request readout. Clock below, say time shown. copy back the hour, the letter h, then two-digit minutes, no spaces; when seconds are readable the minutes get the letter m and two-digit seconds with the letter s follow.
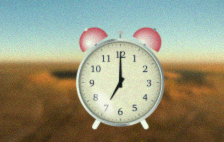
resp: 7h00
